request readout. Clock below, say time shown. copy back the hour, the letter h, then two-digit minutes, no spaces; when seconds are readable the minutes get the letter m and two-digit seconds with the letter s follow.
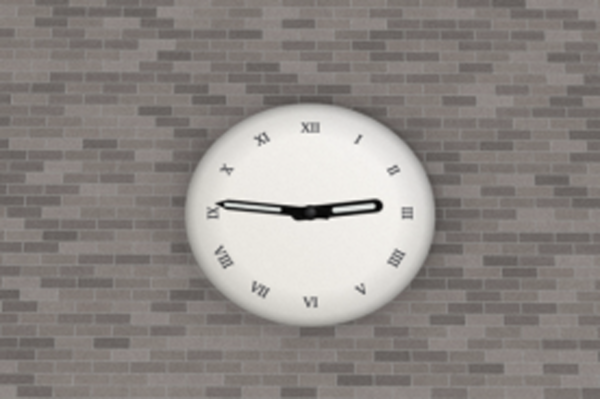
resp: 2h46
